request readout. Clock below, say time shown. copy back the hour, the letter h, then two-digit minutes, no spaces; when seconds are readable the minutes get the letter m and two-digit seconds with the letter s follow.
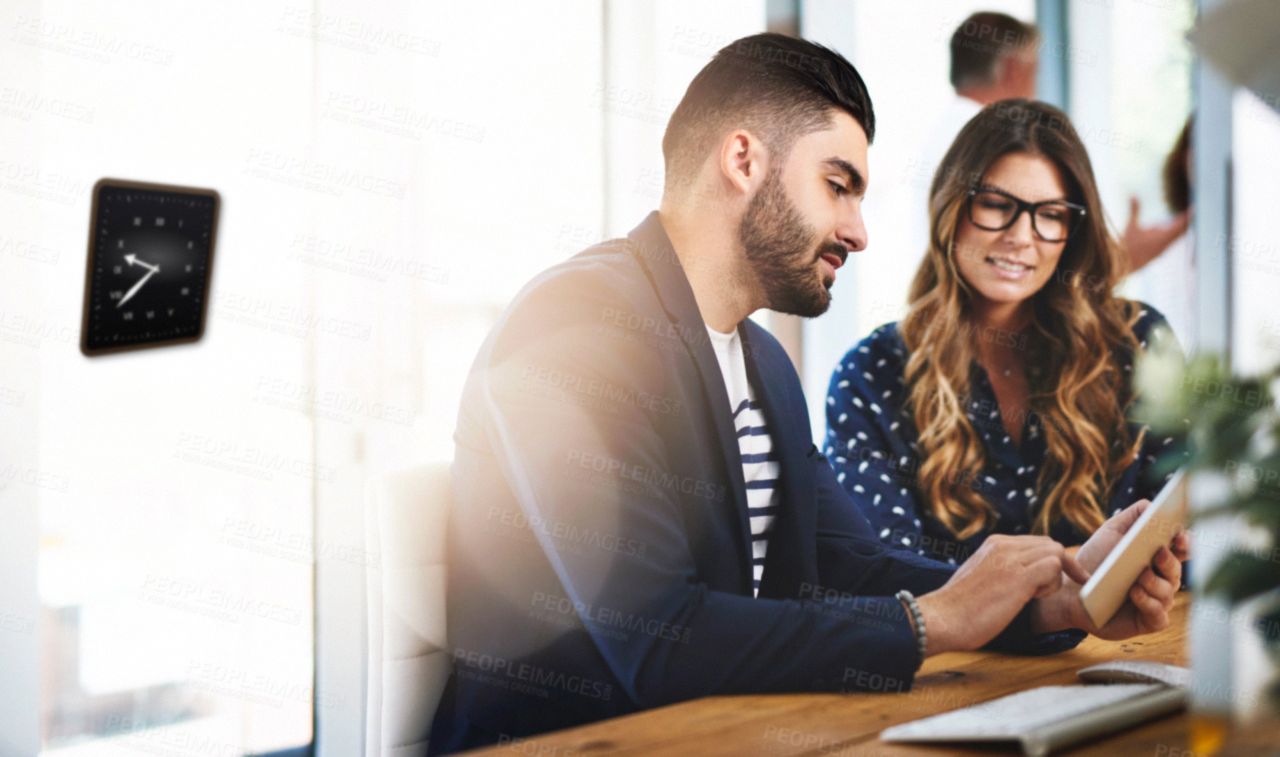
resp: 9h38
